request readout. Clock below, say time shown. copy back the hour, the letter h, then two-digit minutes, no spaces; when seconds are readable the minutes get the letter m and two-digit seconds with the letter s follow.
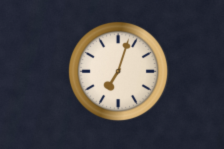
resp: 7h03
